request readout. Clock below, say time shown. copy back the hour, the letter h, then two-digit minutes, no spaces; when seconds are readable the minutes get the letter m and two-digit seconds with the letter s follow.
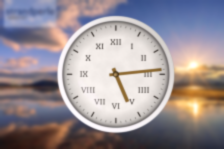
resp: 5h14
